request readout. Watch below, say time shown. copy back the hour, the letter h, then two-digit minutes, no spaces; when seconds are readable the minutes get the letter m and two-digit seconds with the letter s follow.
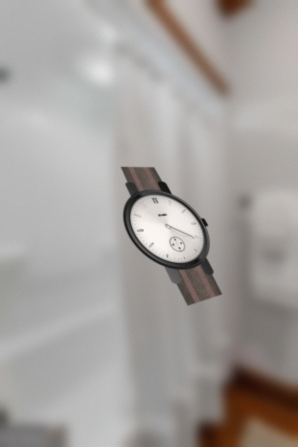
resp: 4h21
